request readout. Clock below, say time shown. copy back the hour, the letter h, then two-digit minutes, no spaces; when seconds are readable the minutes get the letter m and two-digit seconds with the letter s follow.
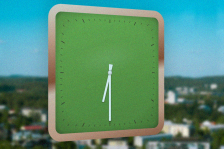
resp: 6h30
